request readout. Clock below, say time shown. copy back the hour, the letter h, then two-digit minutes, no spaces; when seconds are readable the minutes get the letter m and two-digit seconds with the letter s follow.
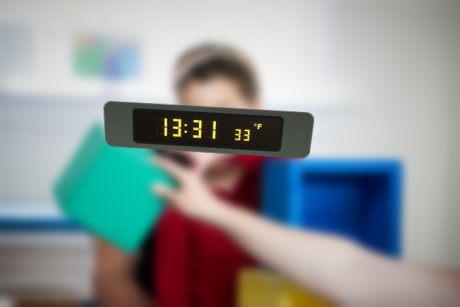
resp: 13h31
